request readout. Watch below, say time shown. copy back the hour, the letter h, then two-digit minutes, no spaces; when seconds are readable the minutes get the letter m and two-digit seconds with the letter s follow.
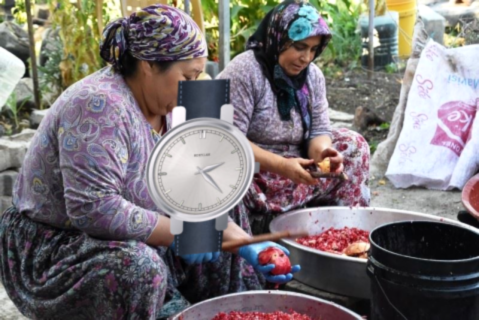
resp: 2h23
